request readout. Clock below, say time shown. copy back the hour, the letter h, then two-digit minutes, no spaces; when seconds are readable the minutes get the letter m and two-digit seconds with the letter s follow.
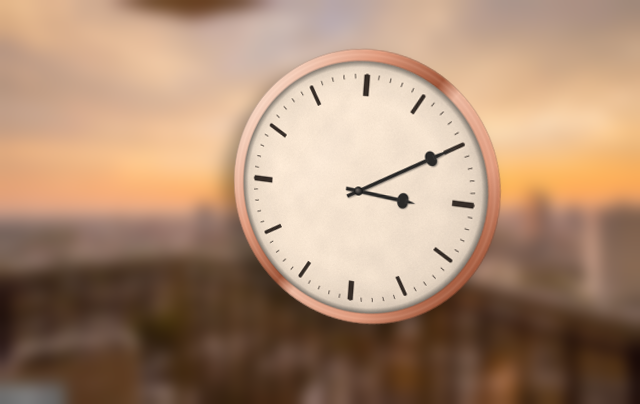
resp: 3h10
